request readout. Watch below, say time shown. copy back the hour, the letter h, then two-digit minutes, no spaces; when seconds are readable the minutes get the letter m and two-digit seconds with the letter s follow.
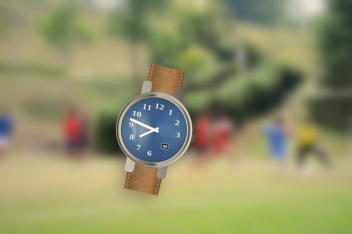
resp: 7h47
